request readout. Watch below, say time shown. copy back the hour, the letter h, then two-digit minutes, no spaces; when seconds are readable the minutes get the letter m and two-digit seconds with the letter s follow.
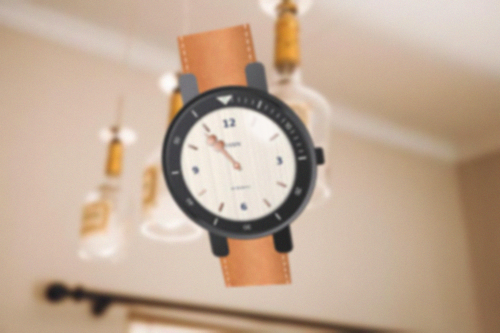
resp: 10h54
